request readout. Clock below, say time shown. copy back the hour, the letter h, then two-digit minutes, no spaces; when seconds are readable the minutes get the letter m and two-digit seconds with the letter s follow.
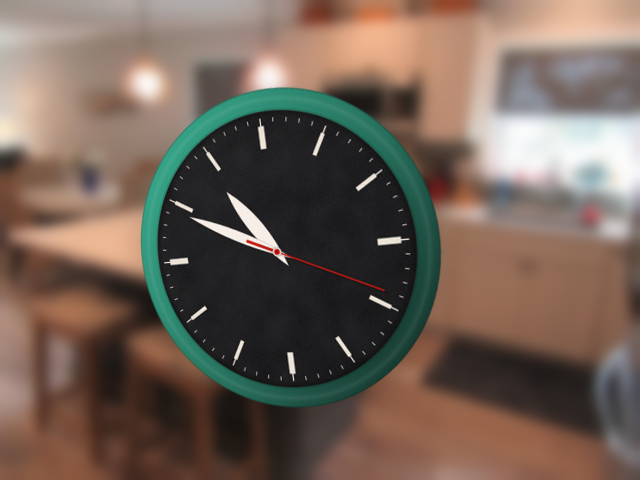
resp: 10h49m19s
